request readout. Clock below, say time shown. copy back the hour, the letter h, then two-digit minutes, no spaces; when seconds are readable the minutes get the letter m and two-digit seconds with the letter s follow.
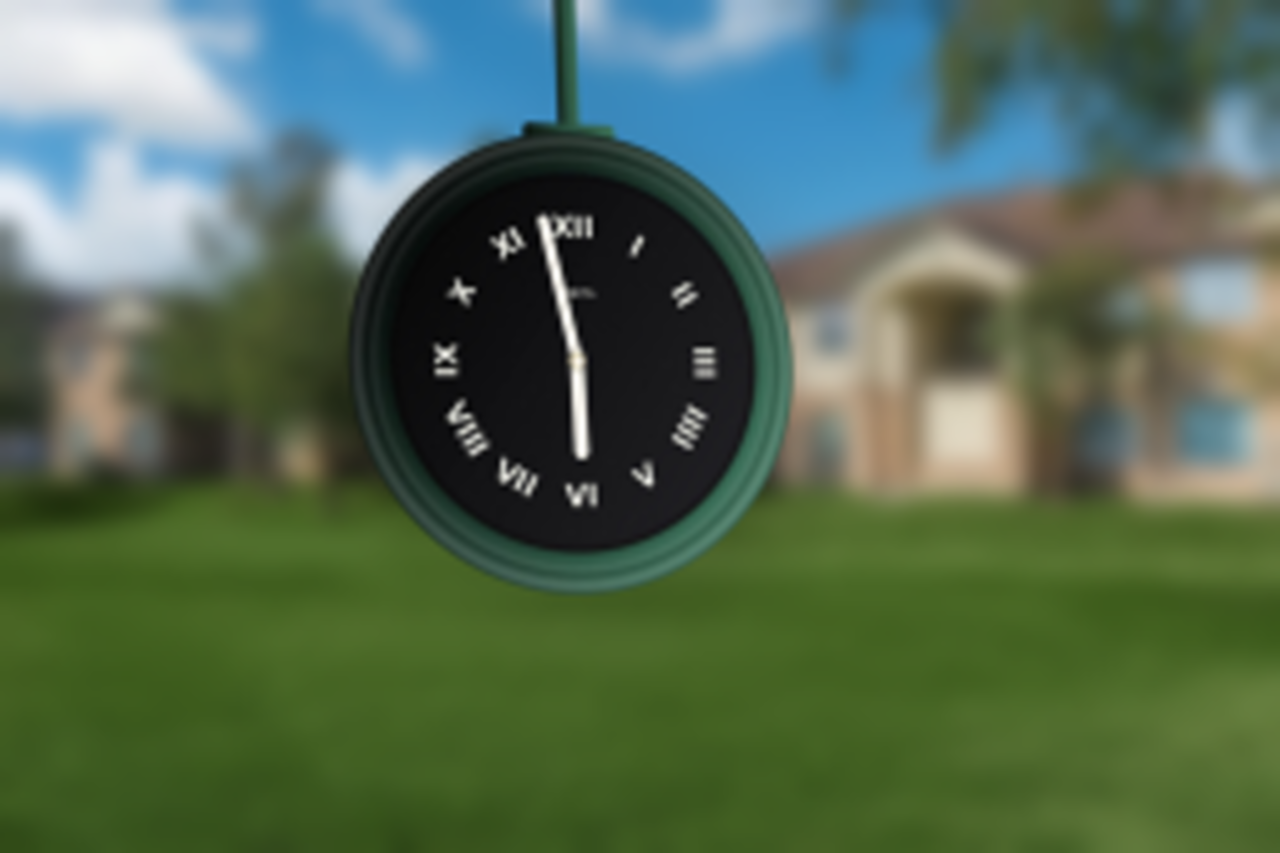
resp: 5h58
